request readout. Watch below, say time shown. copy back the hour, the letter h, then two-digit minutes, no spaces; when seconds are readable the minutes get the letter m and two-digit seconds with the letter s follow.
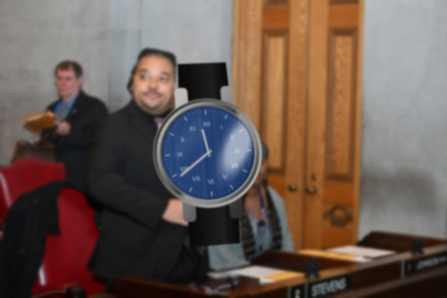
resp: 11h39
